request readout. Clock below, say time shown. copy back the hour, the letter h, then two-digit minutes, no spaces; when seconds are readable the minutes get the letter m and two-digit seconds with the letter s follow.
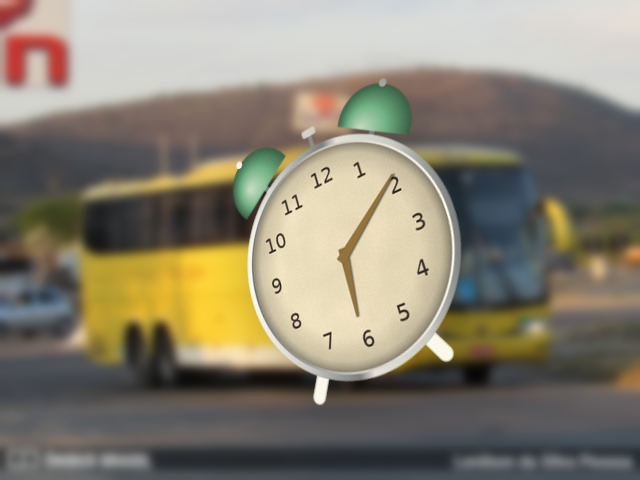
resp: 6h09
